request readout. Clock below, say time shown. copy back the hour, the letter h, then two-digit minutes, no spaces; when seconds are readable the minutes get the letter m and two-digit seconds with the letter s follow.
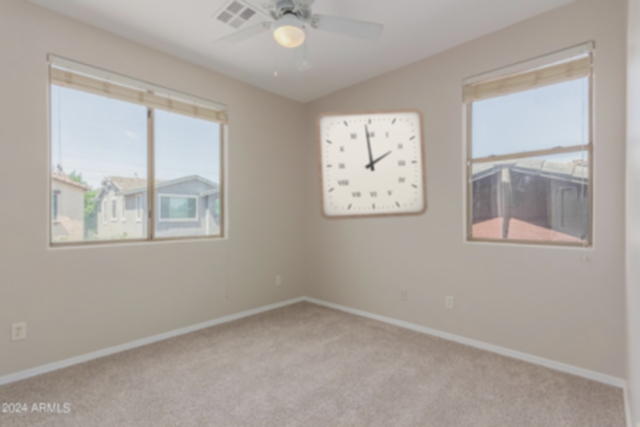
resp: 1h59
